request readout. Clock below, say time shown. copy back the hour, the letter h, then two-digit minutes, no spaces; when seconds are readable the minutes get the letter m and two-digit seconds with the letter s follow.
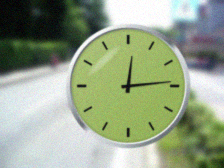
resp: 12h14
